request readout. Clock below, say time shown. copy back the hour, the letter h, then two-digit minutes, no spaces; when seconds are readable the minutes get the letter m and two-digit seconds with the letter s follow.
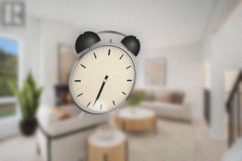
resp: 6h33
